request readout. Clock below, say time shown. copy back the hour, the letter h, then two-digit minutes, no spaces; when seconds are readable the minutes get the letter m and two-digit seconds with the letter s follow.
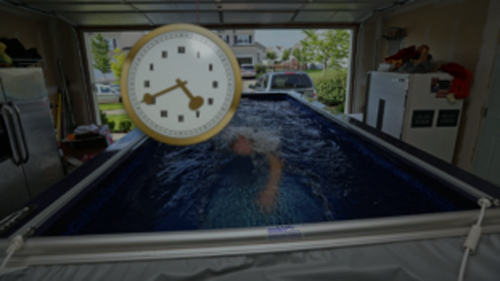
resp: 4h41
